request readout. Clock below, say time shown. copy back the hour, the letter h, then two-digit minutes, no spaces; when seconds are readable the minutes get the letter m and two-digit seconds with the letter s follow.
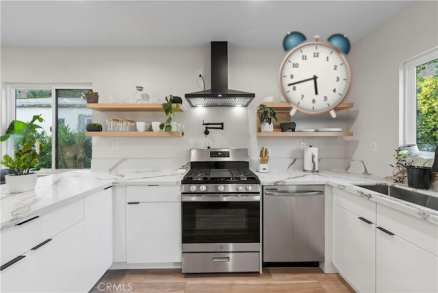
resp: 5h42
